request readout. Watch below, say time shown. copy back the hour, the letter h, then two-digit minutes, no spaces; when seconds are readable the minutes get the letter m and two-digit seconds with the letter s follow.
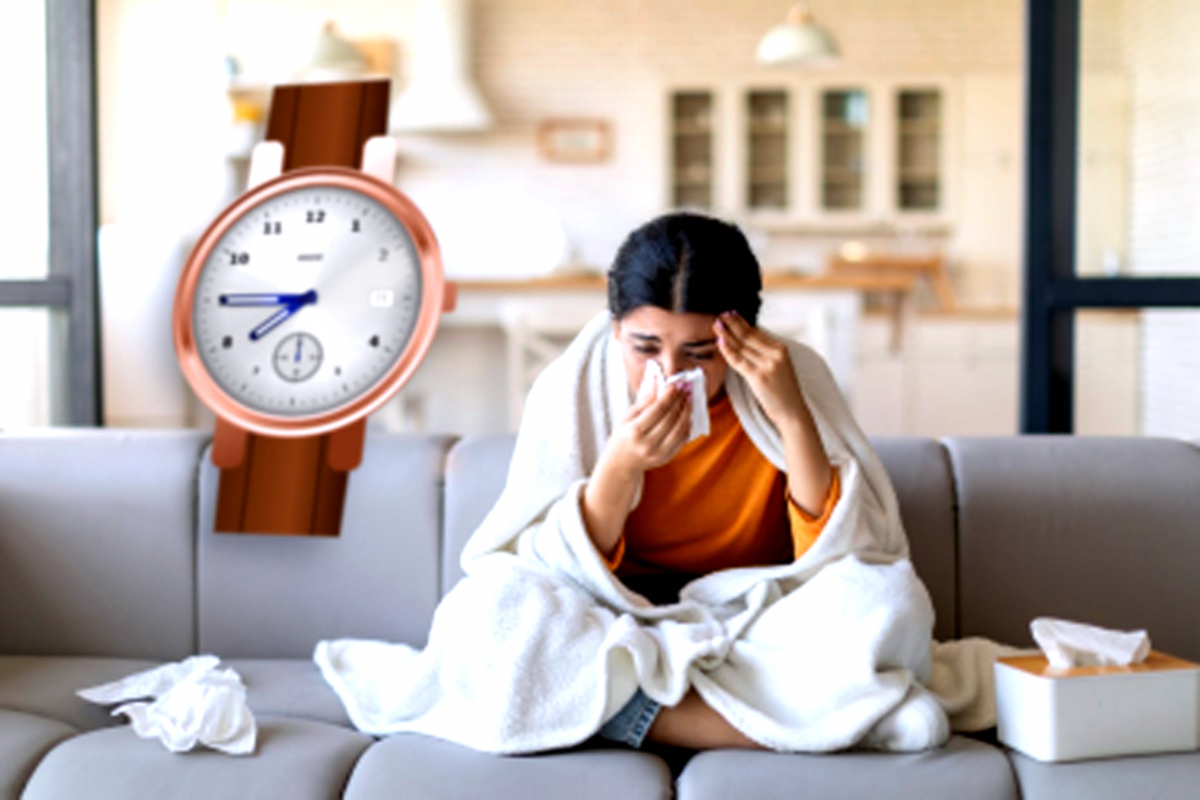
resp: 7h45
